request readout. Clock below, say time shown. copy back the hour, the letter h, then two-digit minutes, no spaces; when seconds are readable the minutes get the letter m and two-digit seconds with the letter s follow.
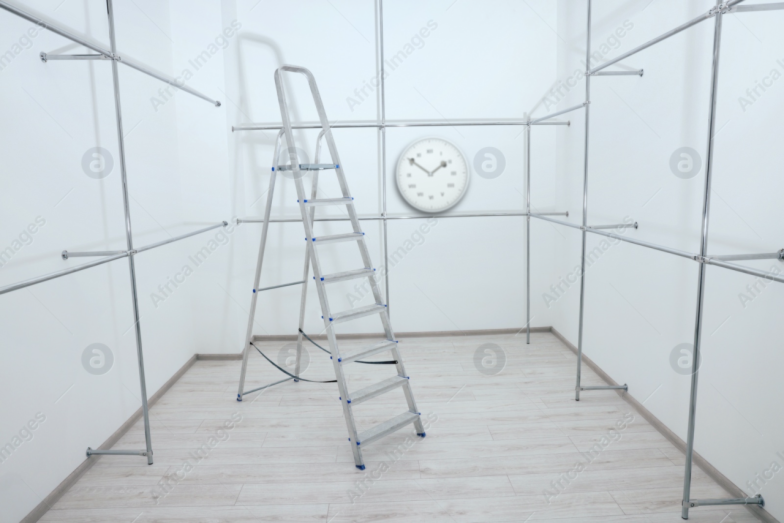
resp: 1h51
